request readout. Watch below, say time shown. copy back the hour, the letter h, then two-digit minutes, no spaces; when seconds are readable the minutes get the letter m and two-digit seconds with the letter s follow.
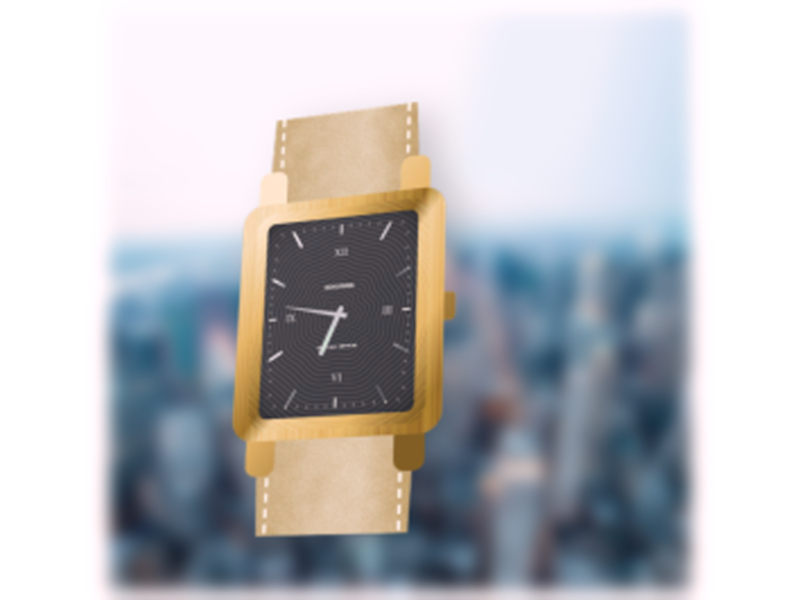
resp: 6h47
